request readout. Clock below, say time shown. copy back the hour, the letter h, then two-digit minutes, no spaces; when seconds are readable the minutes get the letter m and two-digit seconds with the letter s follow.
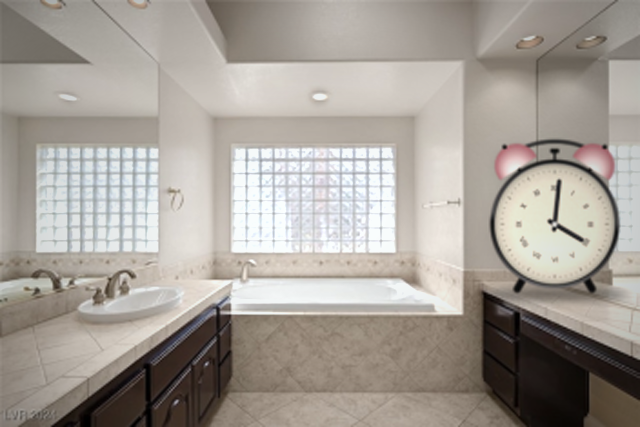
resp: 4h01
